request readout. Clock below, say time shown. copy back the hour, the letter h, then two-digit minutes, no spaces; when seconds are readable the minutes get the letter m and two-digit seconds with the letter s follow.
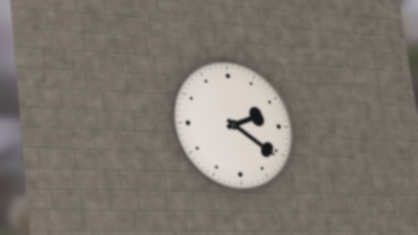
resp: 2h21
